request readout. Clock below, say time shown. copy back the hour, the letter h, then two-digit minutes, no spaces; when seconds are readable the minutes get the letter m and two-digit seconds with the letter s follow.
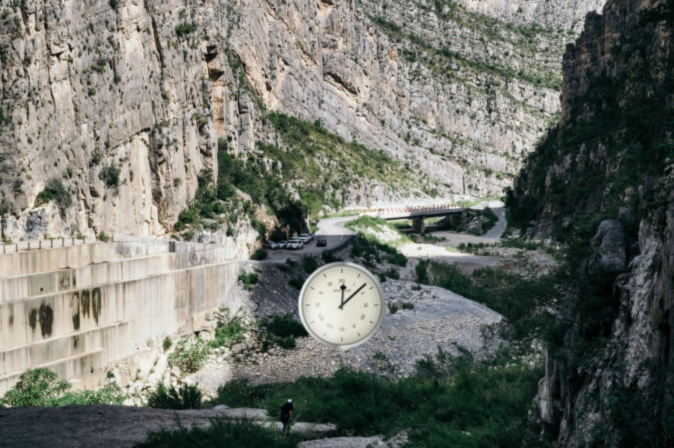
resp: 12h08
